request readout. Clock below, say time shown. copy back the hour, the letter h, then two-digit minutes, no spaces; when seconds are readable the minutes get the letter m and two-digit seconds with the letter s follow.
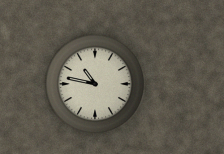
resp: 10h47
